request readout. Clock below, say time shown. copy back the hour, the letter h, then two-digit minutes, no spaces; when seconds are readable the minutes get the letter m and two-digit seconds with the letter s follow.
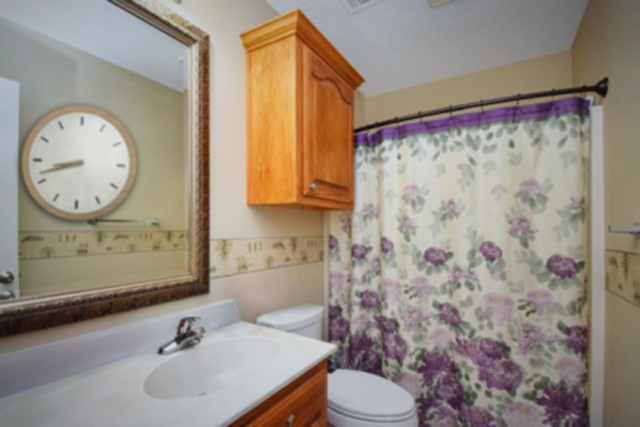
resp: 8h42
